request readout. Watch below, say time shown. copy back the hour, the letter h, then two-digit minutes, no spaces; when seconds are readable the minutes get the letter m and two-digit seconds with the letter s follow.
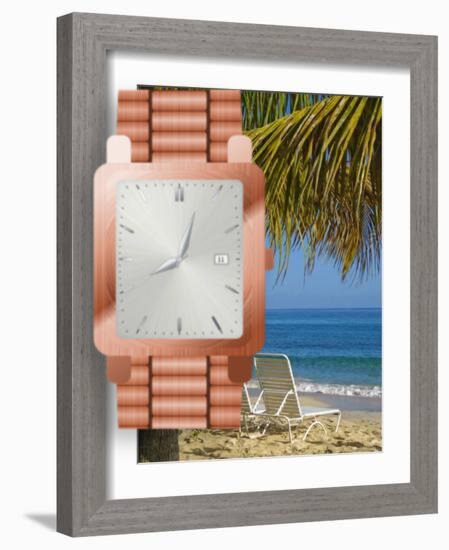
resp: 8h03
